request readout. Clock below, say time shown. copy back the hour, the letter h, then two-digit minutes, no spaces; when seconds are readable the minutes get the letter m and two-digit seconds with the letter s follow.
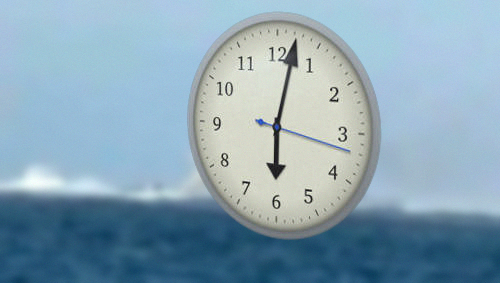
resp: 6h02m17s
